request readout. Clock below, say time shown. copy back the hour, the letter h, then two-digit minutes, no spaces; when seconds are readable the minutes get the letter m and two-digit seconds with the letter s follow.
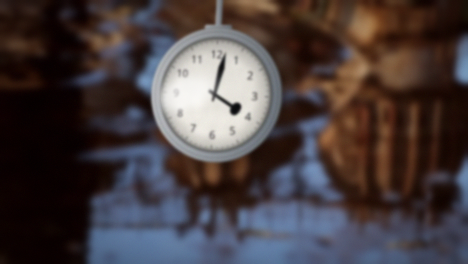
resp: 4h02
